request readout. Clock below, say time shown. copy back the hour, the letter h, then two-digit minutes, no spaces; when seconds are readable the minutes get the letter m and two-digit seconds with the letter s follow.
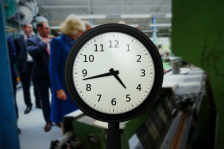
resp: 4h43
